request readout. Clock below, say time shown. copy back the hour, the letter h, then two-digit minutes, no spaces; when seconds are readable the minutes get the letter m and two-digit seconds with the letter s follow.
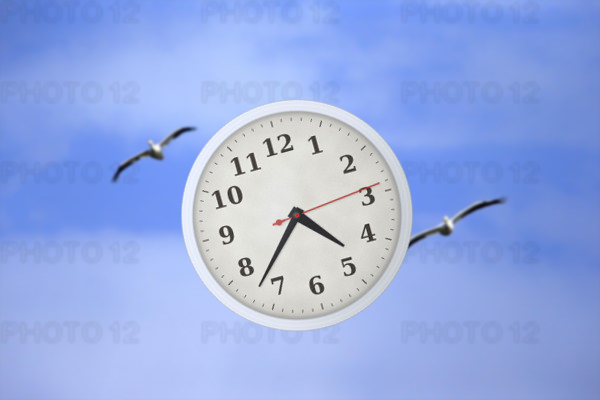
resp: 4h37m14s
